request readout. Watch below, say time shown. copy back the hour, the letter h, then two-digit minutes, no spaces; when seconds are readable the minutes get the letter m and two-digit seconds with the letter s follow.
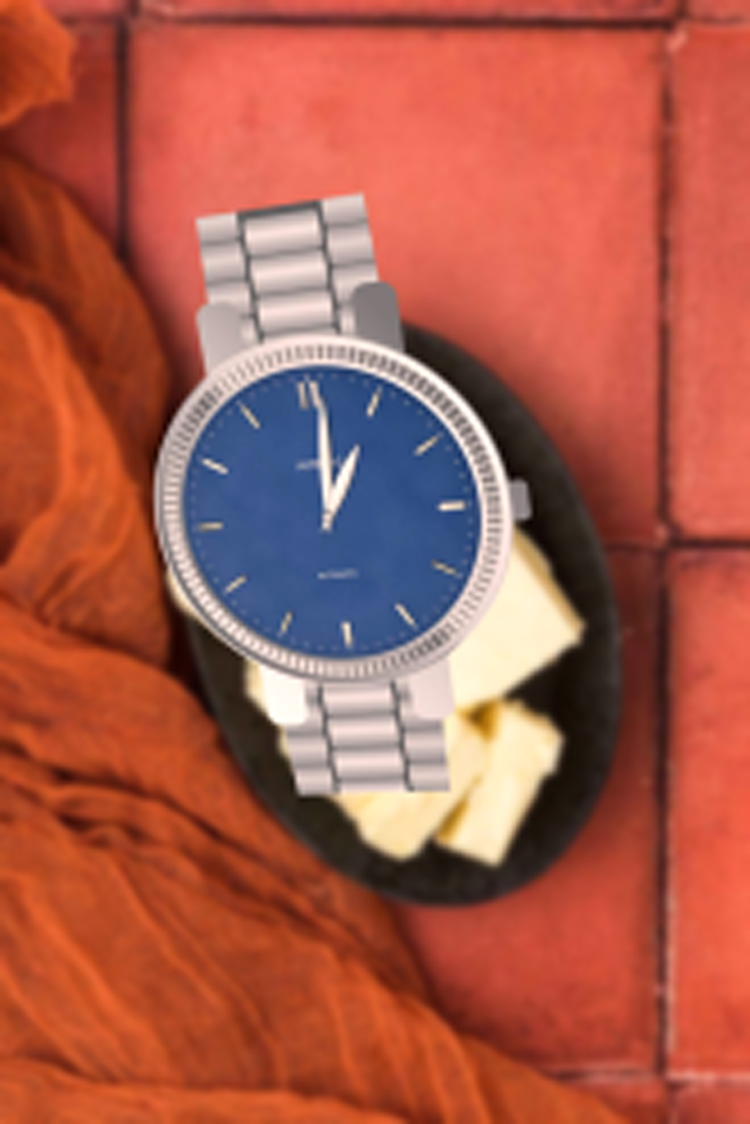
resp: 1h01
